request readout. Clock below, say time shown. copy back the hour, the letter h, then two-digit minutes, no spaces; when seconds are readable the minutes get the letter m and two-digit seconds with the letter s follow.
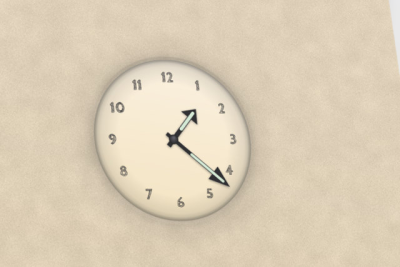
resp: 1h22
